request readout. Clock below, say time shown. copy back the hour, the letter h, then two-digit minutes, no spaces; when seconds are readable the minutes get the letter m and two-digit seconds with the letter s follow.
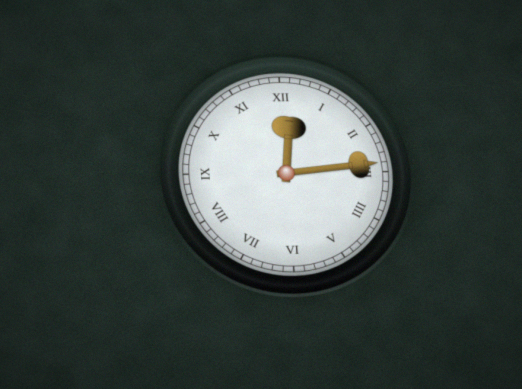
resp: 12h14
